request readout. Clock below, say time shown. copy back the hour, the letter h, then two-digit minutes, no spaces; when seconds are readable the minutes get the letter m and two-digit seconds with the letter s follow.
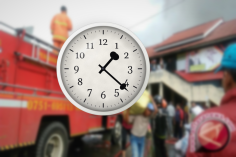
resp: 1h22
